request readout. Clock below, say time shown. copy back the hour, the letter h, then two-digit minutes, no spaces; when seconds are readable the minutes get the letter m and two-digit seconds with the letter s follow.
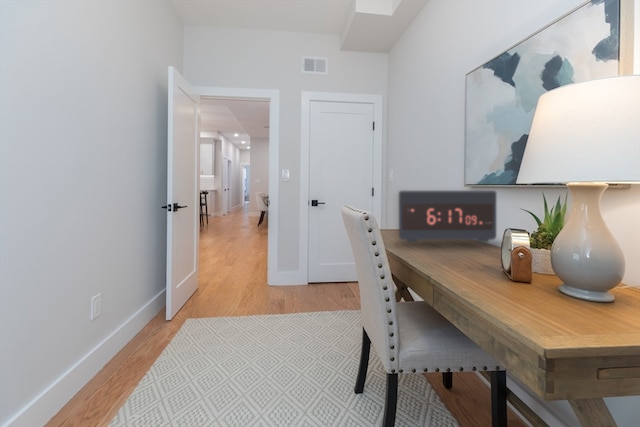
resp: 6h17
